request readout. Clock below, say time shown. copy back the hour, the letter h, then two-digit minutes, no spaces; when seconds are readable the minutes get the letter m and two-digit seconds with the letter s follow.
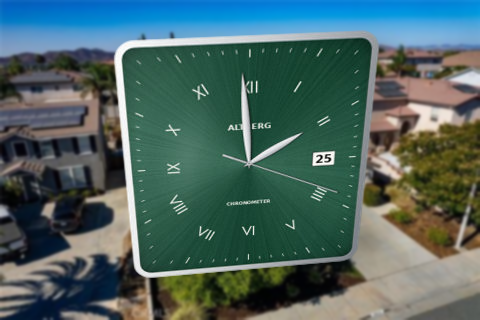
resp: 1h59m19s
